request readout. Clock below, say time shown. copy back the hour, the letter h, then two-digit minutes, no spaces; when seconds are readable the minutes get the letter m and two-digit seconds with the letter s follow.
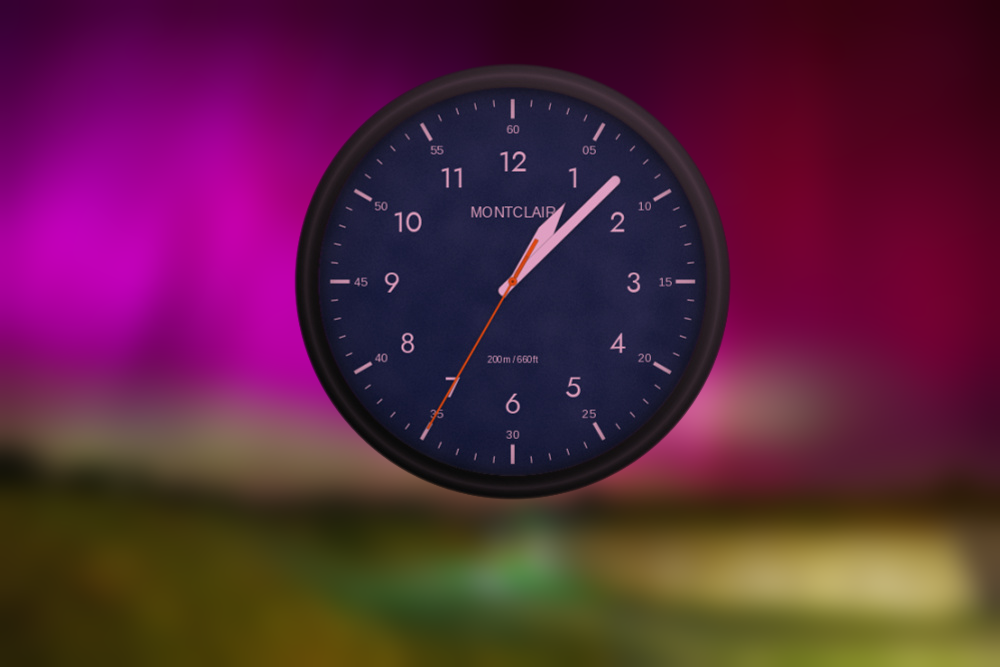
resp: 1h07m35s
